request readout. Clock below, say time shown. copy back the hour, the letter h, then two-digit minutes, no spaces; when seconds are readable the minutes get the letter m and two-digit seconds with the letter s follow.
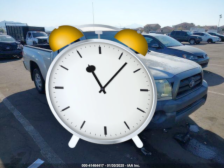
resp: 11h07
